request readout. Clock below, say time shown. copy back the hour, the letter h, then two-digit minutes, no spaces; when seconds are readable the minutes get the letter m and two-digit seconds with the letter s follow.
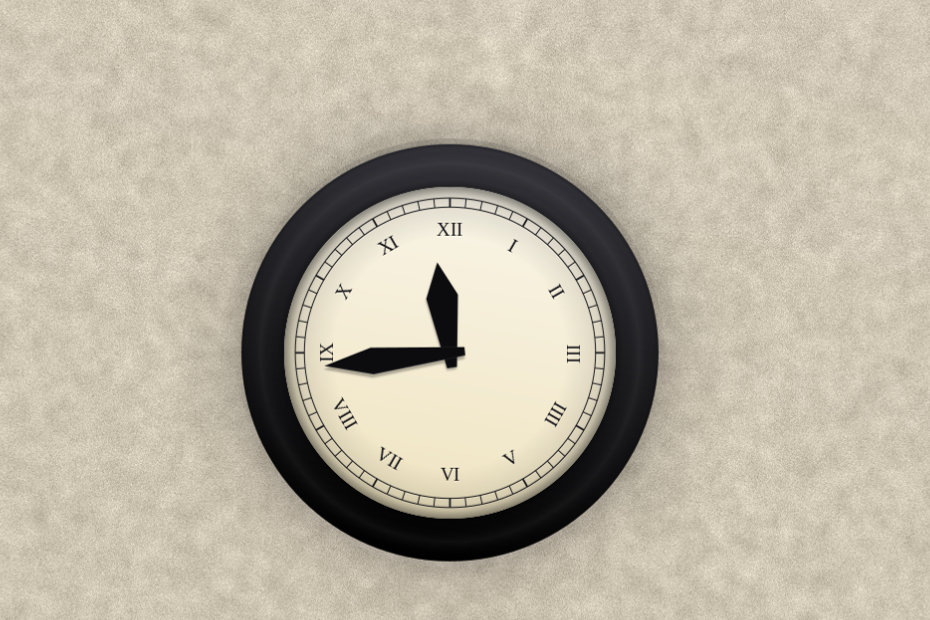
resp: 11h44
